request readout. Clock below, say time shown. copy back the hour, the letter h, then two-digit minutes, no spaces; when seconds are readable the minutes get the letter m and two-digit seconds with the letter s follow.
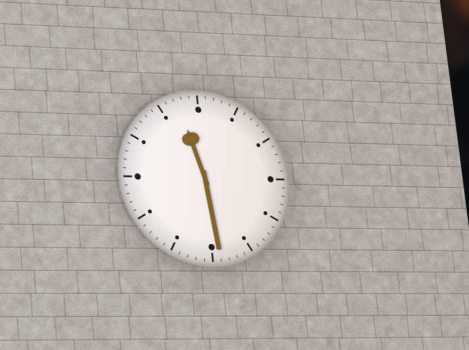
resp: 11h29
